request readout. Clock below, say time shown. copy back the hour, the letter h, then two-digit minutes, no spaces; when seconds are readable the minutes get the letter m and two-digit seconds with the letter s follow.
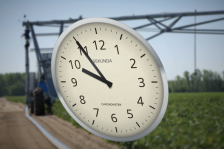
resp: 9h55
